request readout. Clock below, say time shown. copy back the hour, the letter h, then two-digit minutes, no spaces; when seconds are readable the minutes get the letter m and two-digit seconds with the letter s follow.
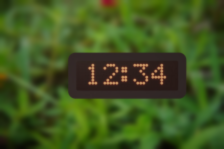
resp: 12h34
